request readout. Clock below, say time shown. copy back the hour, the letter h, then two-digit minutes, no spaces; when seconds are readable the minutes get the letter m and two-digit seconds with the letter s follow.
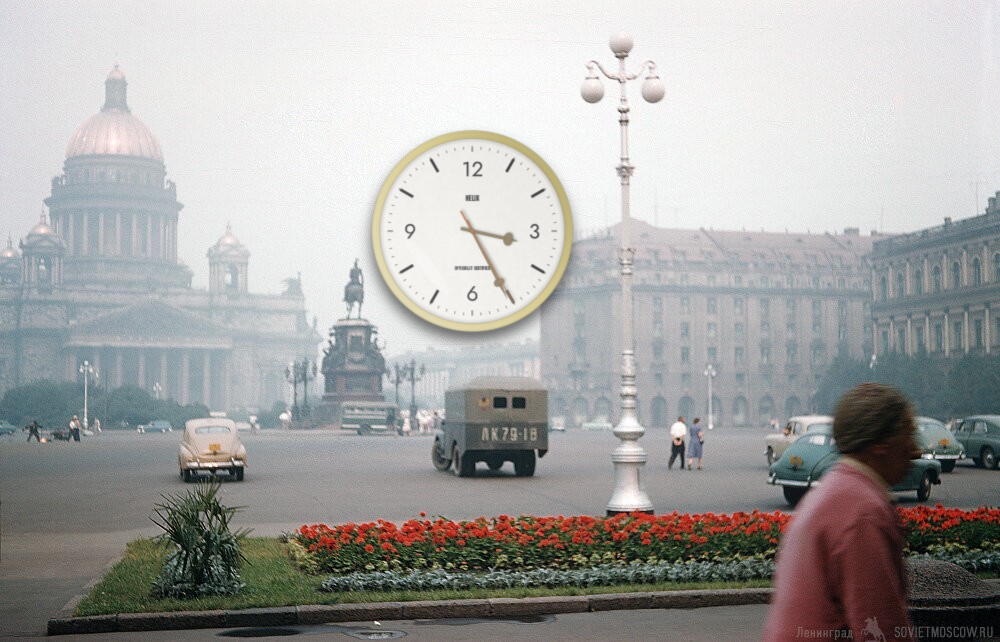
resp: 3h25m25s
